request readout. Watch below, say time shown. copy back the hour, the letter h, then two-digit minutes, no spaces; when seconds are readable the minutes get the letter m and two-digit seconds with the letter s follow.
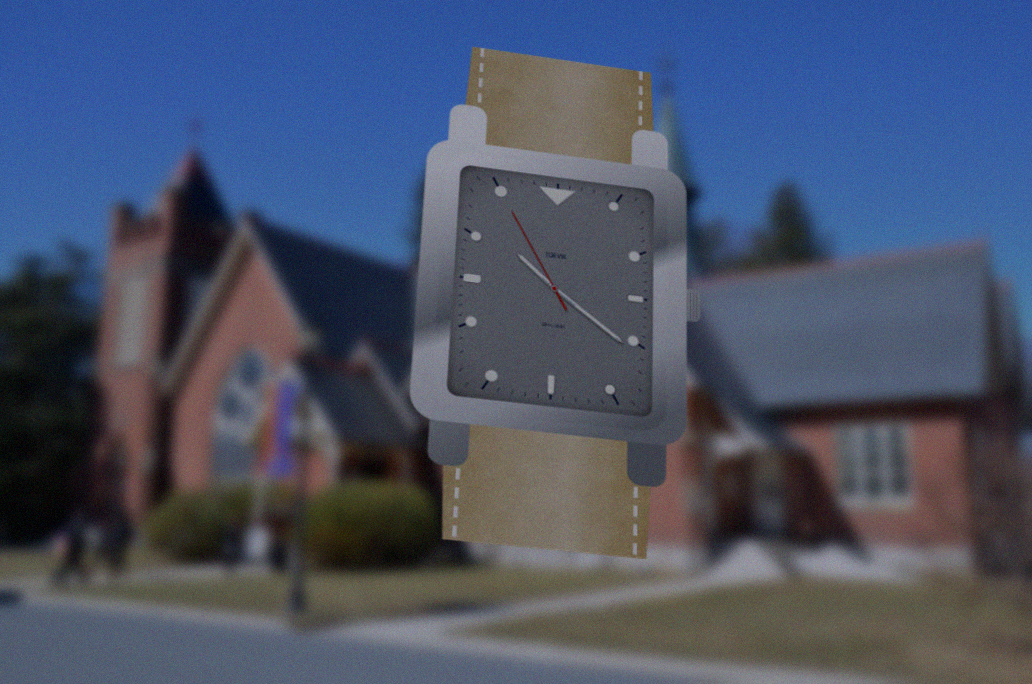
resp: 10h20m55s
